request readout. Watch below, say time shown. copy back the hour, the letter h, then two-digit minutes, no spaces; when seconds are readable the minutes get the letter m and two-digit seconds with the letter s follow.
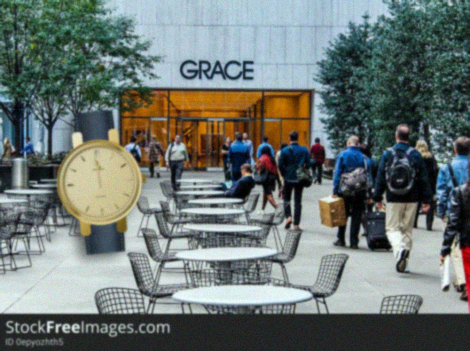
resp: 11h59
